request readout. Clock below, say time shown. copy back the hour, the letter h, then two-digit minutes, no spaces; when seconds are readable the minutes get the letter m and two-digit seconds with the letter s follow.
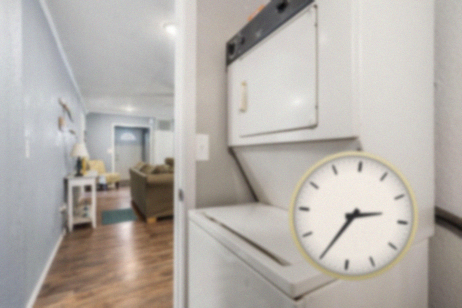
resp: 2h35
